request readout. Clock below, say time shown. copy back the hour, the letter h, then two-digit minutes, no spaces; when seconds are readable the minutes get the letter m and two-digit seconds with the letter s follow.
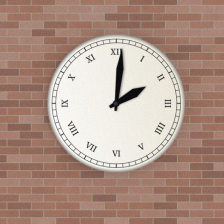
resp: 2h01
